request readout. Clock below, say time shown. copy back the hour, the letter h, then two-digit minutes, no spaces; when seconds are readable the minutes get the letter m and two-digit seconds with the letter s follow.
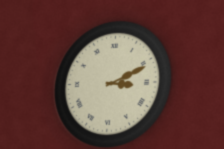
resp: 3h11
